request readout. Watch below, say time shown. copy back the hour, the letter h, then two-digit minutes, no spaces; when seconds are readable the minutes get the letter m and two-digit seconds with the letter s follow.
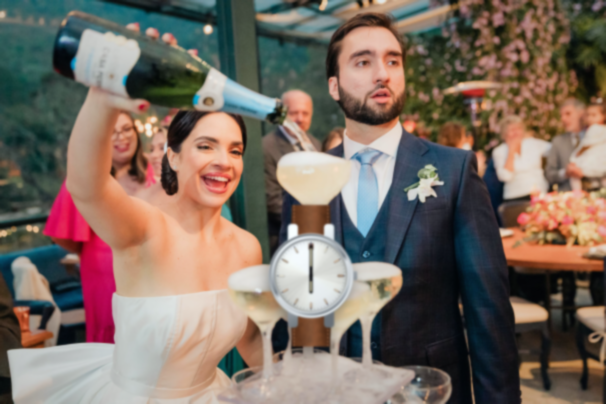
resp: 6h00
